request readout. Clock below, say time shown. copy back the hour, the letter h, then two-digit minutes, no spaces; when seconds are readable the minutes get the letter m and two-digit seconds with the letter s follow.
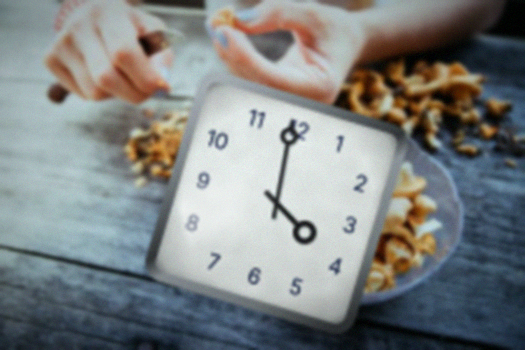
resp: 3h59
